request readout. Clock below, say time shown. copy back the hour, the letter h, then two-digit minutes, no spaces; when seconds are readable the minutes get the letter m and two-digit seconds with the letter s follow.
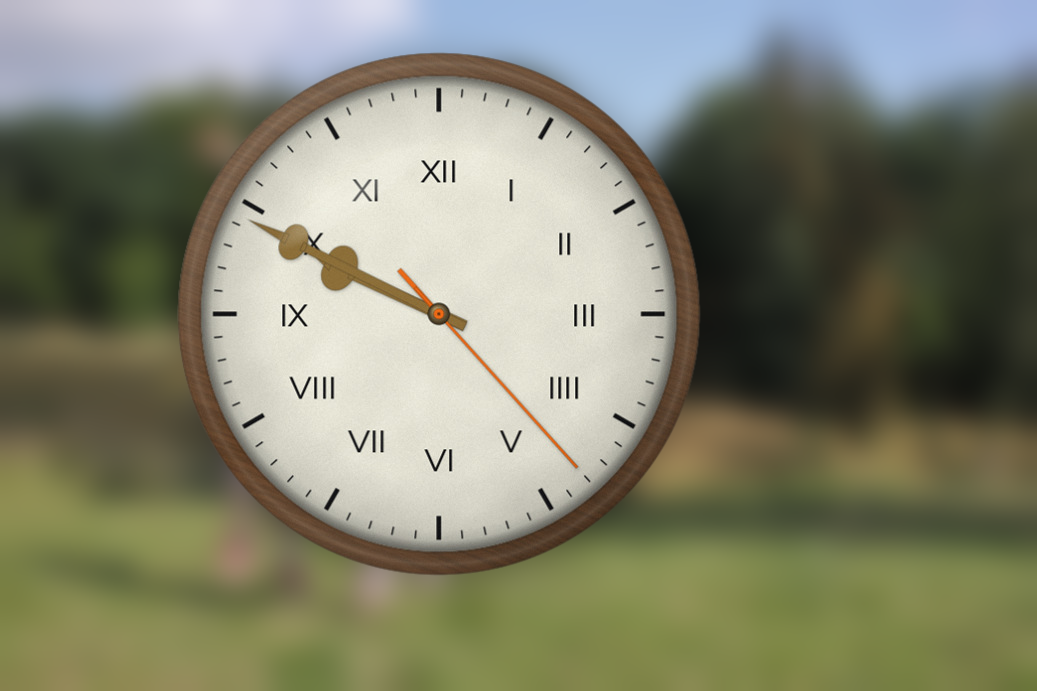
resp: 9h49m23s
